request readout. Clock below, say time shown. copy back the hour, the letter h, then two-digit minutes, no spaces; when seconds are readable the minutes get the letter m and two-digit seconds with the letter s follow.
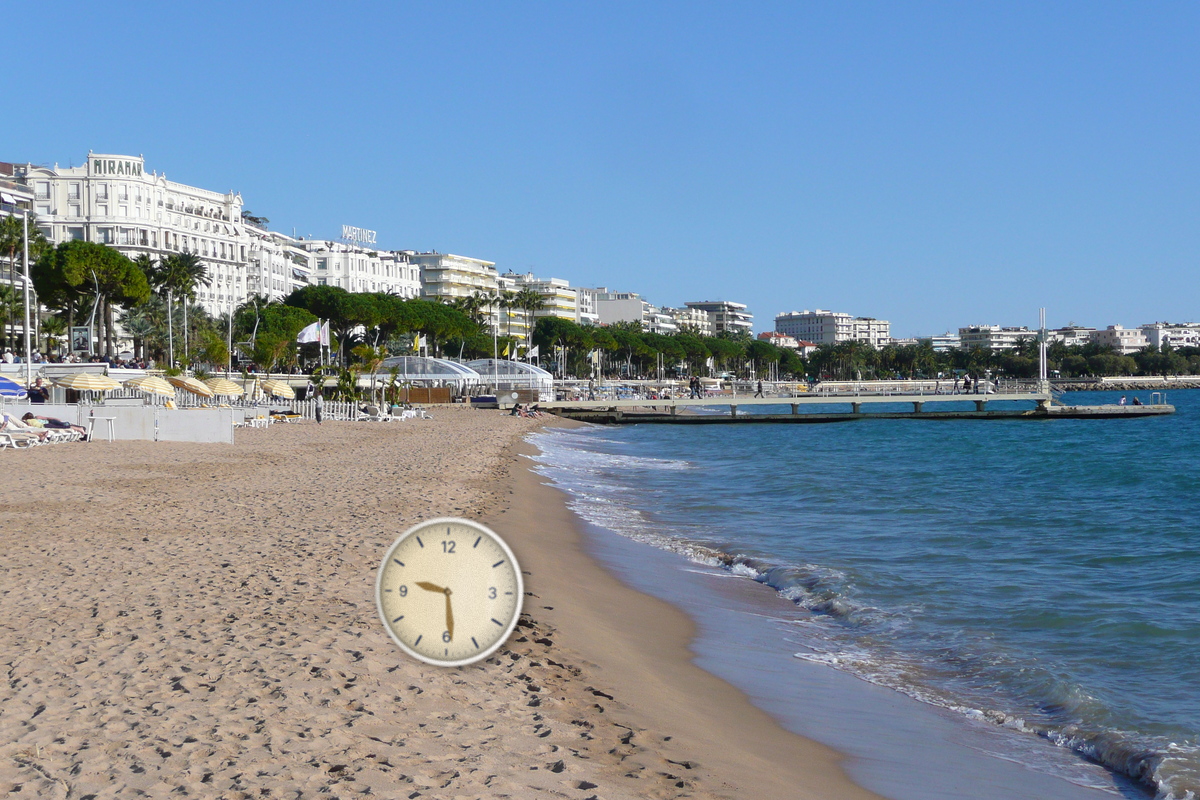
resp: 9h29
